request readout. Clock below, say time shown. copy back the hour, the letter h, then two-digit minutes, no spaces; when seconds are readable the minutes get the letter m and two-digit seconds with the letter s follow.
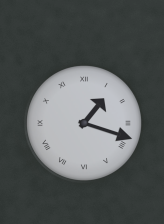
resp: 1h18
